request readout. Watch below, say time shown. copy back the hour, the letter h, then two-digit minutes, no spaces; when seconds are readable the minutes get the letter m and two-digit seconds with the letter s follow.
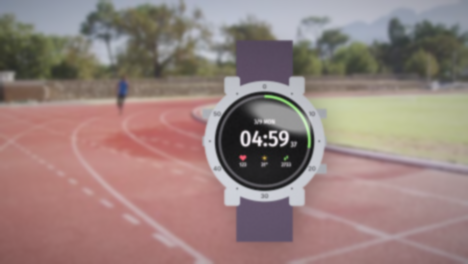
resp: 4h59
